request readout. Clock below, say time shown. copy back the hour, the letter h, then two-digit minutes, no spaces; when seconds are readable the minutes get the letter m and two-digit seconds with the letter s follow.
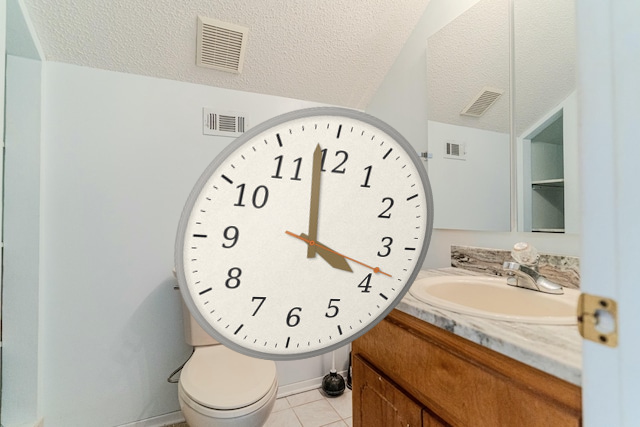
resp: 3h58m18s
